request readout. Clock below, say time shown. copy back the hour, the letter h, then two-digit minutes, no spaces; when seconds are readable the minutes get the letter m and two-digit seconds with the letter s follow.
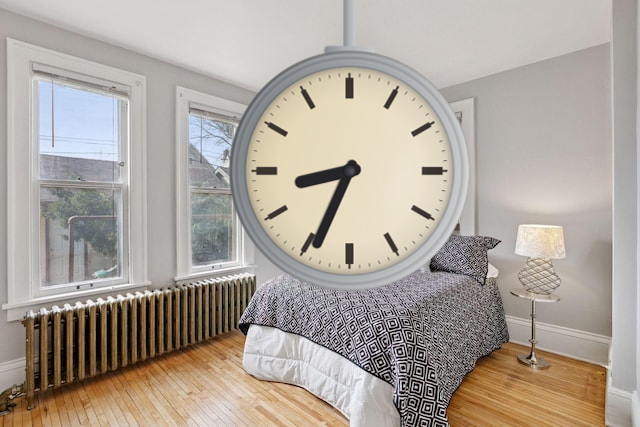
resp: 8h34
